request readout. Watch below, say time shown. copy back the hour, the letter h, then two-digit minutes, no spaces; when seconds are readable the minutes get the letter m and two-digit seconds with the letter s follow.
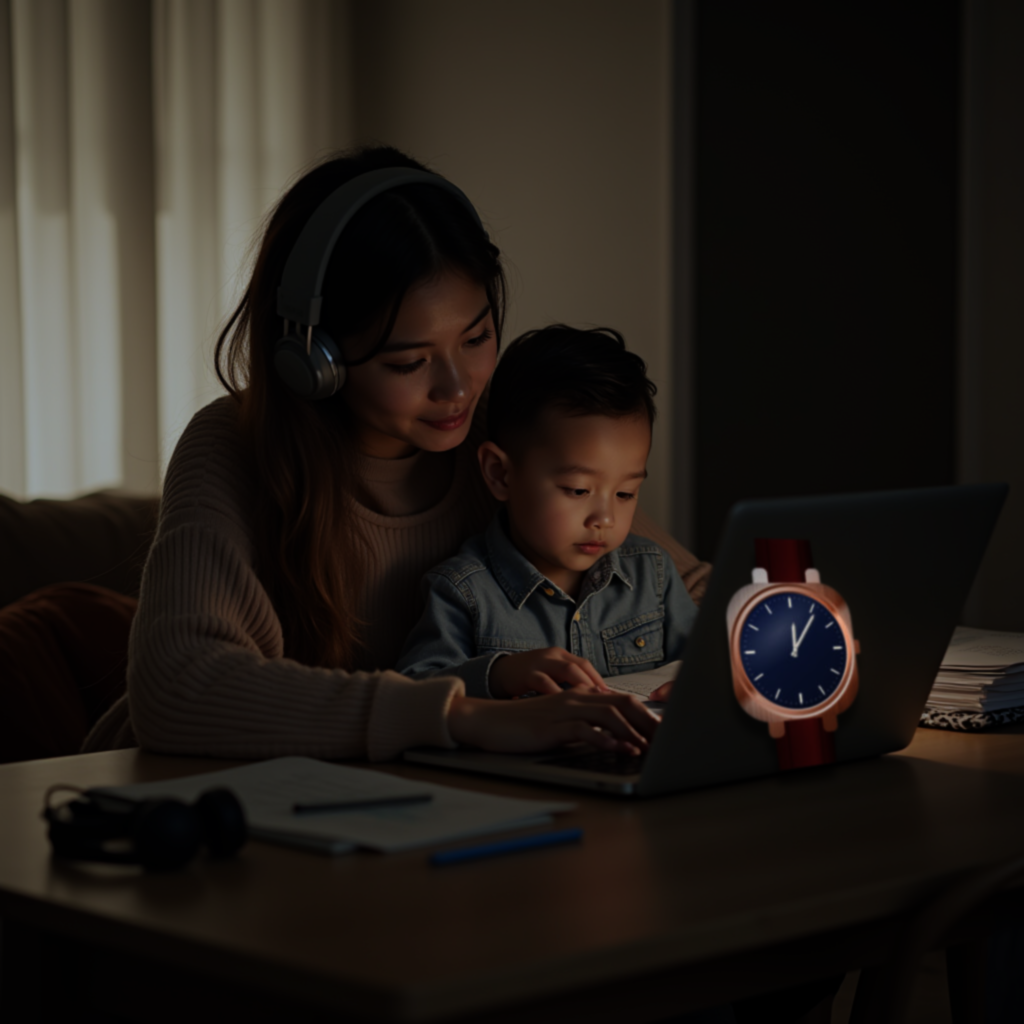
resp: 12h06
